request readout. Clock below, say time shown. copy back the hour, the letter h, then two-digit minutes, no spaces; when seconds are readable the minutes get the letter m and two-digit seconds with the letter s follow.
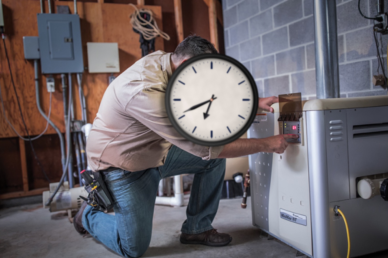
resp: 6h41
